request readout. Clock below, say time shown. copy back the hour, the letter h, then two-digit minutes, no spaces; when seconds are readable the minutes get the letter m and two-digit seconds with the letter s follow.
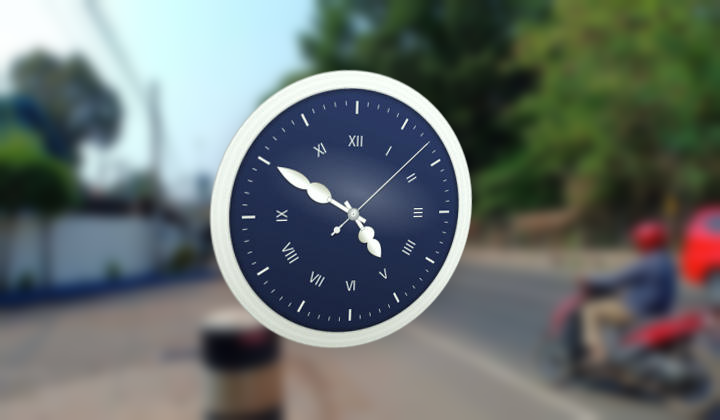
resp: 4h50m08s
